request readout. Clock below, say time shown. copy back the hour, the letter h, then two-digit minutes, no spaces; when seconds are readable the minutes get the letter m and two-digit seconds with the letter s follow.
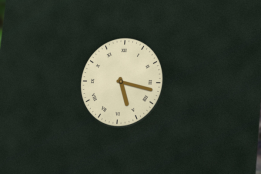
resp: 5h17
